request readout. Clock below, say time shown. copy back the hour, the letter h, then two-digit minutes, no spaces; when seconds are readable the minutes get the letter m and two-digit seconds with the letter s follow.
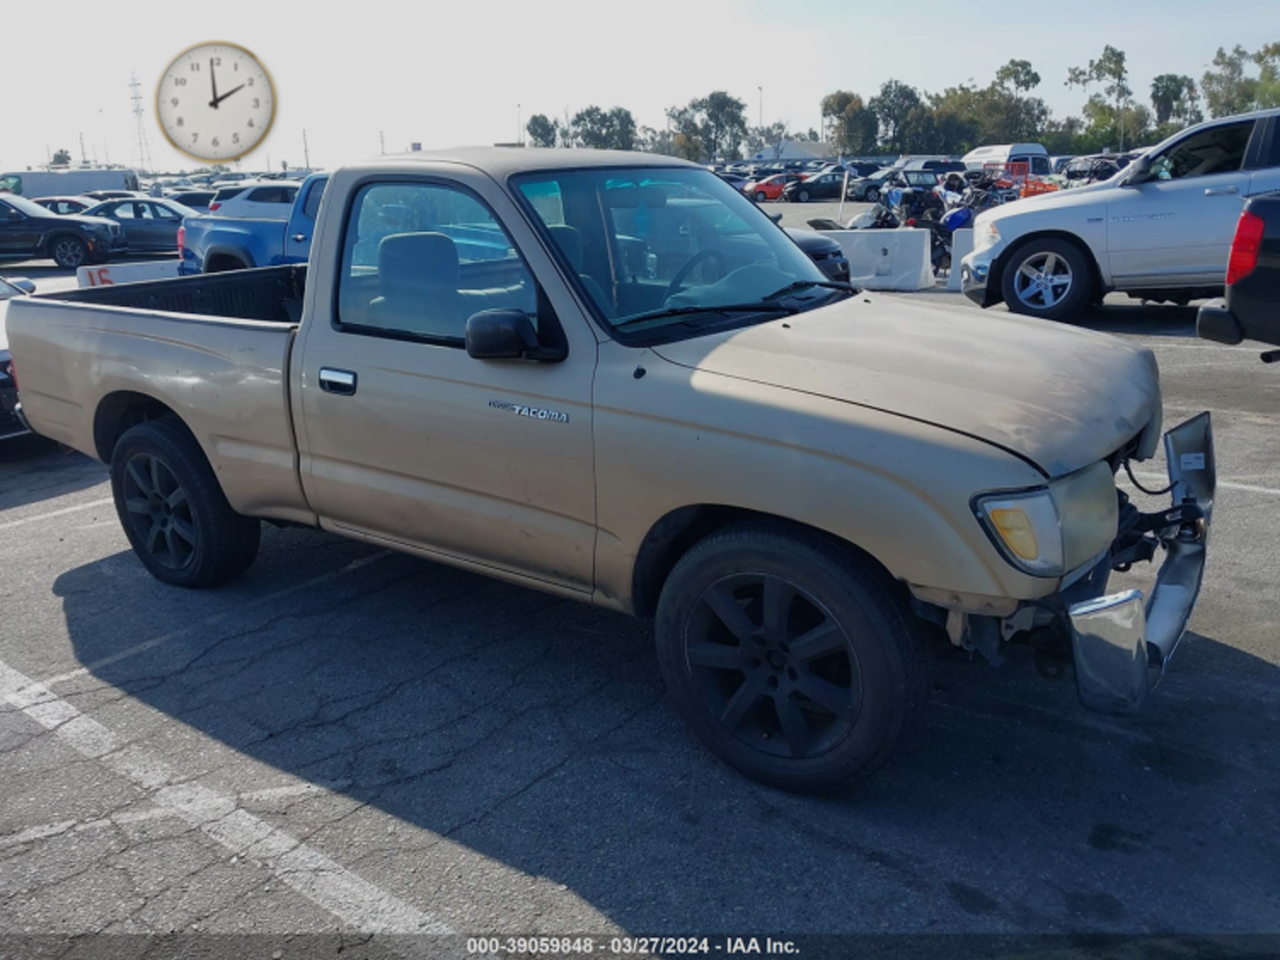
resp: 1h59
